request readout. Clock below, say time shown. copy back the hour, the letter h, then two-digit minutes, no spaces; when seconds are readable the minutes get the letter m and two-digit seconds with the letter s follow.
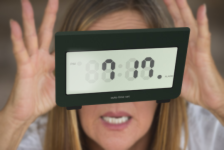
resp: 7h17
